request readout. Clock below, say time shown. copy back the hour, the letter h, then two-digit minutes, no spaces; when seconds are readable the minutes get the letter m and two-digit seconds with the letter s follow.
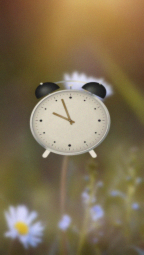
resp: 9h57
